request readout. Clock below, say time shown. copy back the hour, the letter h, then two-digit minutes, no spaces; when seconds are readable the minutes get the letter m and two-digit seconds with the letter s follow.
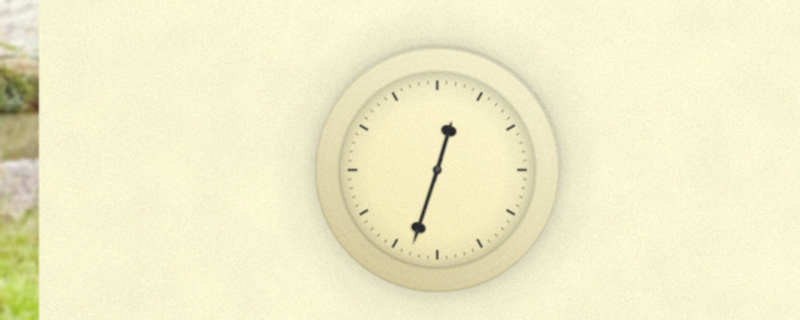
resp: 12h33
